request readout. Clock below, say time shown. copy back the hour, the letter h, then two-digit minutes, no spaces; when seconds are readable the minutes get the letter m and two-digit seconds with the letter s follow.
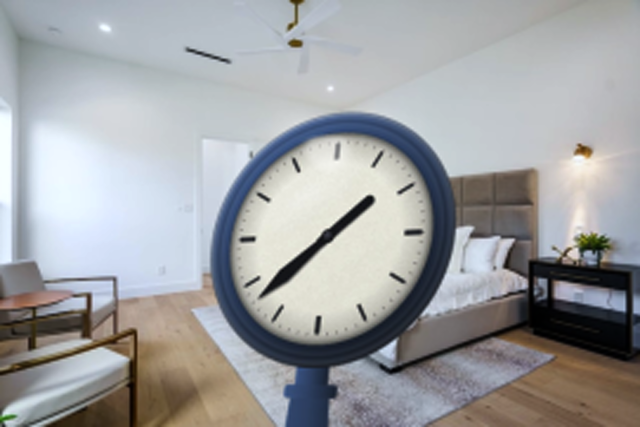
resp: 1h38
